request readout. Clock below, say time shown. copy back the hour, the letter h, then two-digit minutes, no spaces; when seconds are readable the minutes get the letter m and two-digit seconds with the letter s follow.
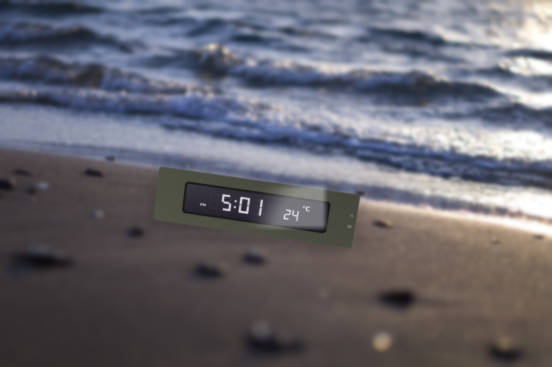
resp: 5h01
